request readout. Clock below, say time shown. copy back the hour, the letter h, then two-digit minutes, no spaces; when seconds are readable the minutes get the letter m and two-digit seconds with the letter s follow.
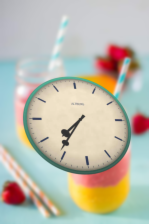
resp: 7h36
